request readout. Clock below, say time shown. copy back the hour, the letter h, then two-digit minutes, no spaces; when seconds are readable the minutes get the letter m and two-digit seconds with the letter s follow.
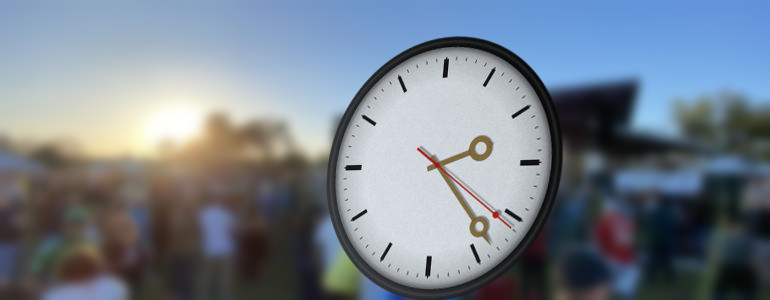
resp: 2h23m21s
